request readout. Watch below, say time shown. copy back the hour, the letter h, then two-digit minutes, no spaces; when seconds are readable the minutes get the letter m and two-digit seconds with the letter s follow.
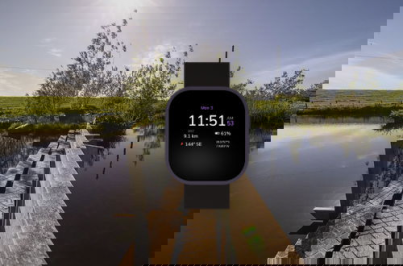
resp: 11h51
